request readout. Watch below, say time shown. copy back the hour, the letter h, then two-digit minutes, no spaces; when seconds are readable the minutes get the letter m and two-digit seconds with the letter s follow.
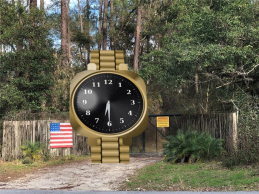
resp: 6h30
